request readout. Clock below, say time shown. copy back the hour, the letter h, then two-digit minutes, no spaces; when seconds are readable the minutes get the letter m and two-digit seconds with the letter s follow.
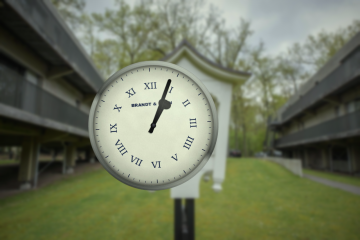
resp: 1h04
